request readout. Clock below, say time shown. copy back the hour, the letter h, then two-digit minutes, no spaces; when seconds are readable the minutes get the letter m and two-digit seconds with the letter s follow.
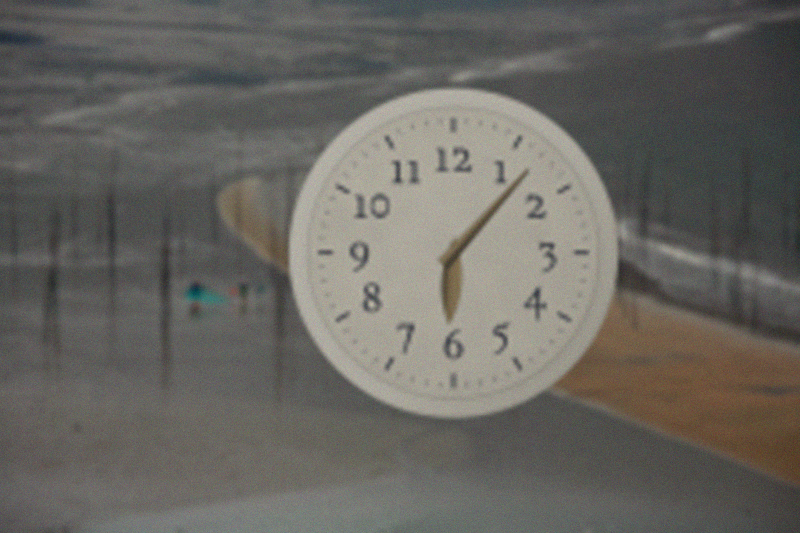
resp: 6h07
